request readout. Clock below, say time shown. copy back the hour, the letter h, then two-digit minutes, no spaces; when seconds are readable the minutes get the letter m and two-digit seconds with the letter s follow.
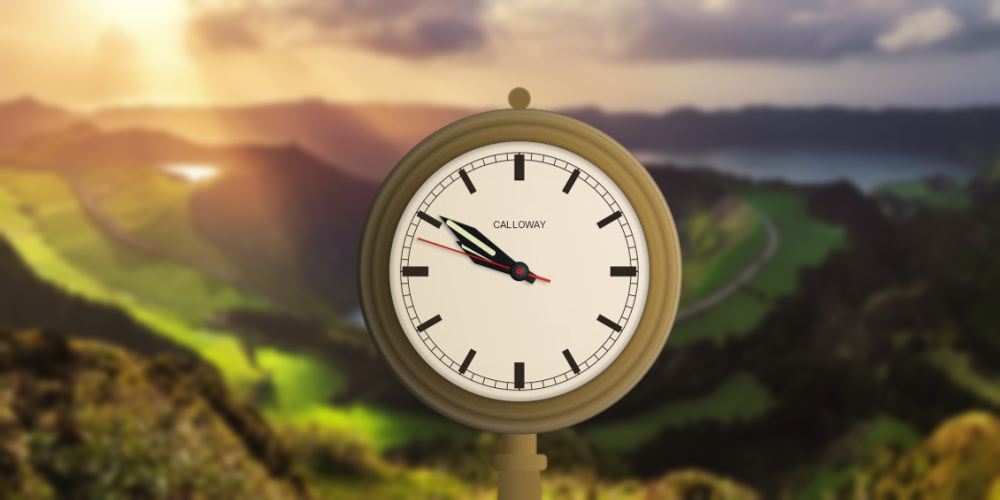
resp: 9h50m48s
